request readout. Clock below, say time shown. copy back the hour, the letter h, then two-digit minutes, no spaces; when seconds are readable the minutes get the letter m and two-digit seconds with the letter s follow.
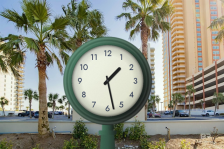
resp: 1h28
